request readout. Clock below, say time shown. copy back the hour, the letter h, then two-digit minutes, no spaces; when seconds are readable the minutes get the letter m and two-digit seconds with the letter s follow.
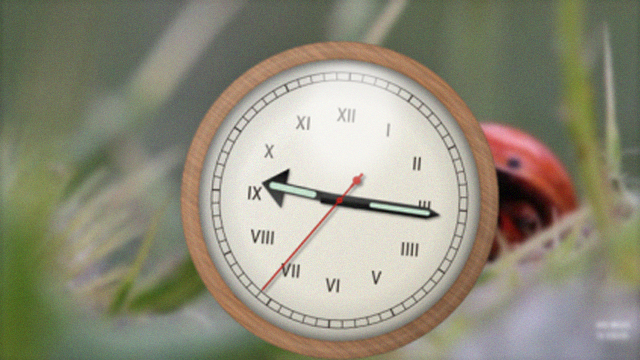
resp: 9h15m36s
